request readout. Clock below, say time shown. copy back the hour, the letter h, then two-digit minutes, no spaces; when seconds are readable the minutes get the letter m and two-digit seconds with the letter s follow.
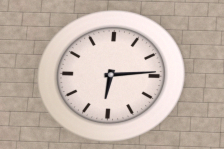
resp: 6h14
